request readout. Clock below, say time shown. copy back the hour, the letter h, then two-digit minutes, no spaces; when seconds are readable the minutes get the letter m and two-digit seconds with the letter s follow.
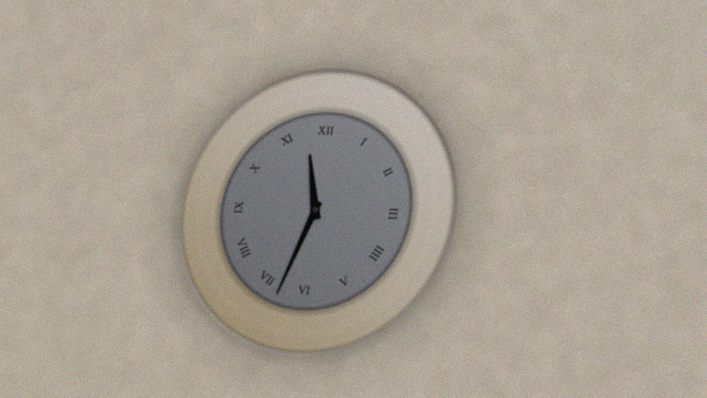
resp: 11h33
